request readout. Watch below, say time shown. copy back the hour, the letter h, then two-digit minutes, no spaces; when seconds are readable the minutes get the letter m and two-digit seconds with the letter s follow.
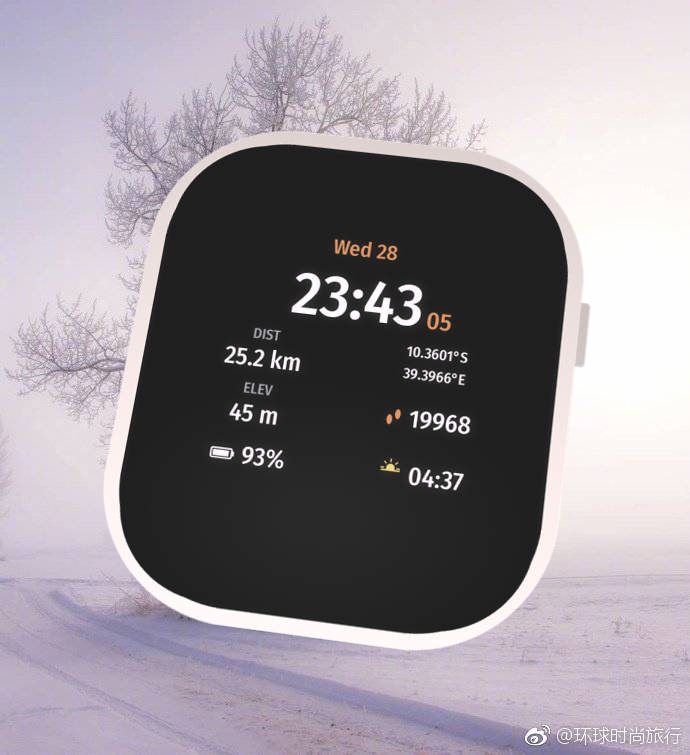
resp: 23h43m05s
